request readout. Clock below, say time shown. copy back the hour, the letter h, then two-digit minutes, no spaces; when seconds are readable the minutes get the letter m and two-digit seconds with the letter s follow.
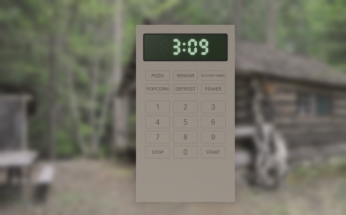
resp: 3h09
